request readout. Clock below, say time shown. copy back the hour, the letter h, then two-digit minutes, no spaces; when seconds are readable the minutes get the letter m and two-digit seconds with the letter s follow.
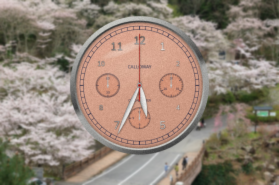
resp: 5h34
